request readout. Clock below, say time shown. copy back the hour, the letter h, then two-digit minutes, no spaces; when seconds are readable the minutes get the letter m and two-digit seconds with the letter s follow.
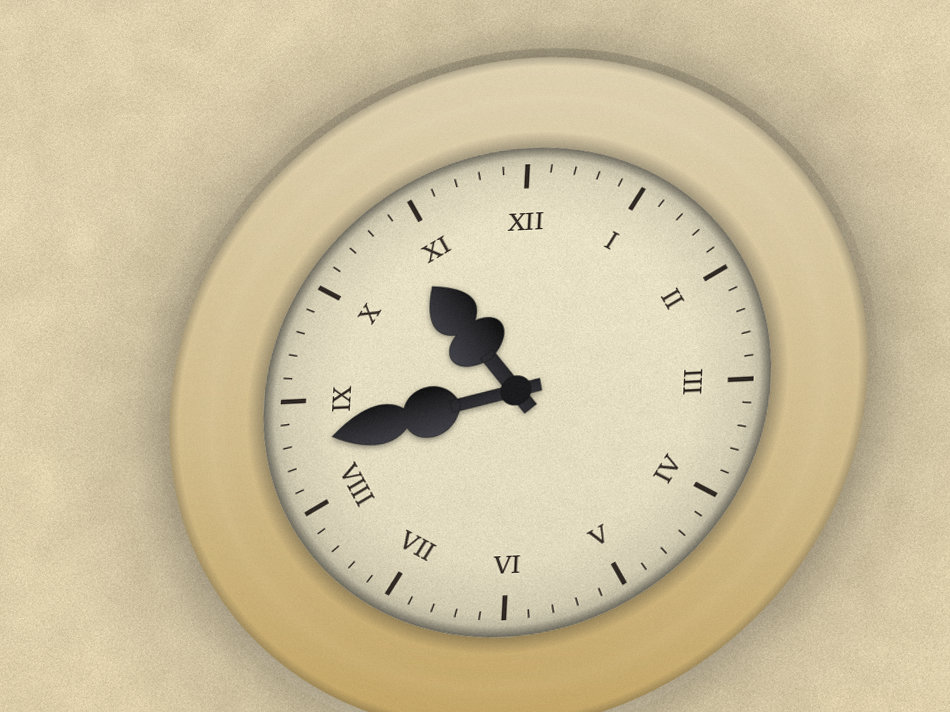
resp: 10h43
